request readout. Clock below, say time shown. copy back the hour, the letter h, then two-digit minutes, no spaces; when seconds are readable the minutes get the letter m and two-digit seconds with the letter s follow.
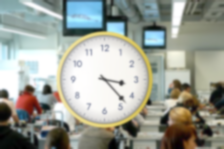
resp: 3h23
